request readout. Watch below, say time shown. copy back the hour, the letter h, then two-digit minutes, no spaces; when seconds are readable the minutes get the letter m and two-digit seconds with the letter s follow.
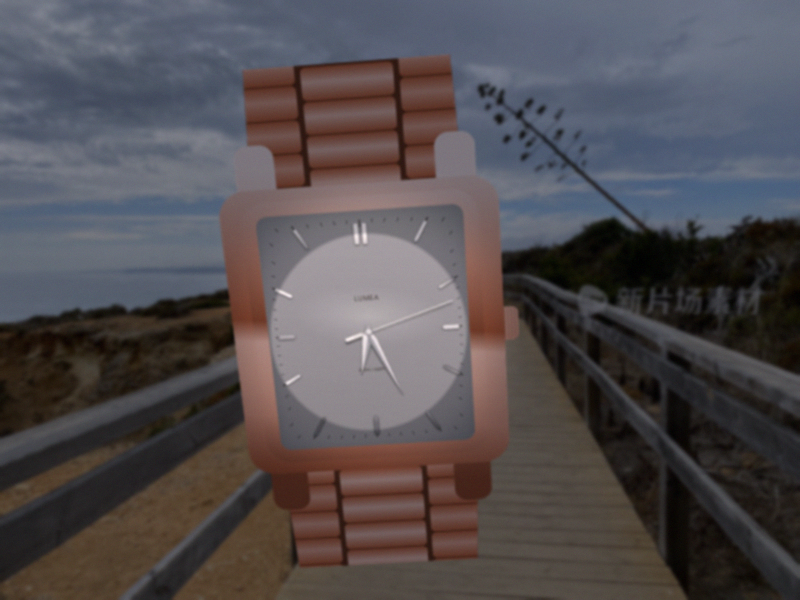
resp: 6h26m12s
